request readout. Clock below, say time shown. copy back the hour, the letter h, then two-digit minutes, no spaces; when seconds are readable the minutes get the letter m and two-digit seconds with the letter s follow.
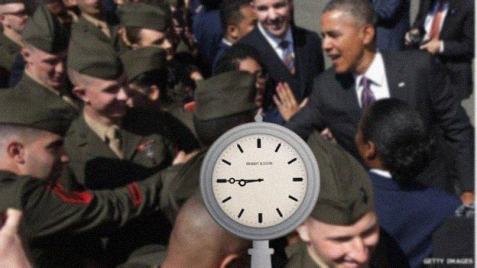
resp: 8h45
